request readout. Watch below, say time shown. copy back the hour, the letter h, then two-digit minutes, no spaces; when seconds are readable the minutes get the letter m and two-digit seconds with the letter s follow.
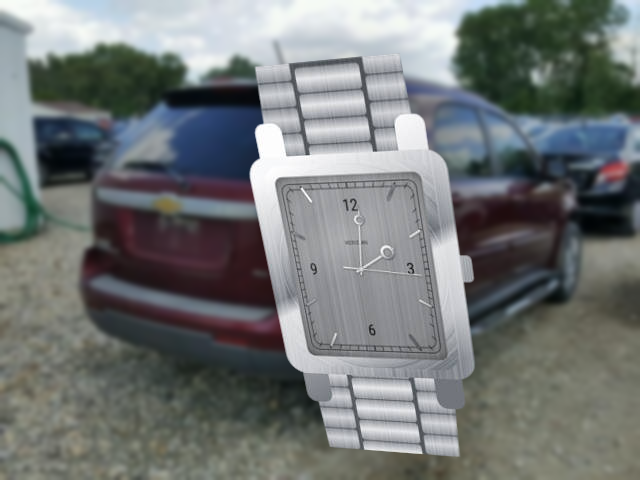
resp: 2h01m16s
